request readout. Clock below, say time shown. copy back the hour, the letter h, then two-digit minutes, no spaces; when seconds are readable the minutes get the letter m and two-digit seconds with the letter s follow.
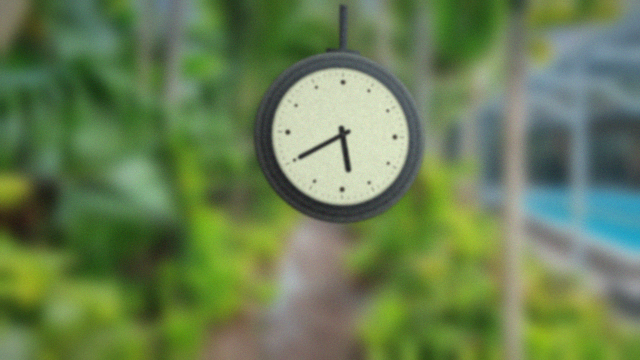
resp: 5h40
